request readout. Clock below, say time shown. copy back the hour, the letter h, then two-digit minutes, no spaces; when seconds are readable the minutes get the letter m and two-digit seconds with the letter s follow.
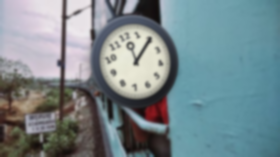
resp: 12h10
